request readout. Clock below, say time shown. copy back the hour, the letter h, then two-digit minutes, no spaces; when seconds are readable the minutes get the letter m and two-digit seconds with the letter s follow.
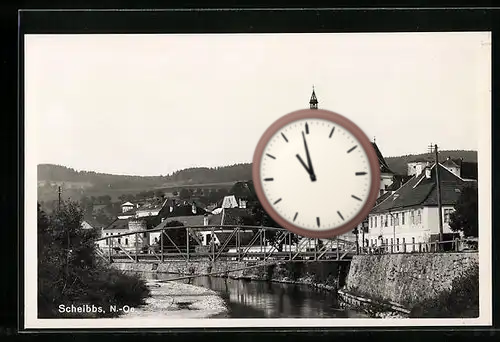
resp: 10h59
